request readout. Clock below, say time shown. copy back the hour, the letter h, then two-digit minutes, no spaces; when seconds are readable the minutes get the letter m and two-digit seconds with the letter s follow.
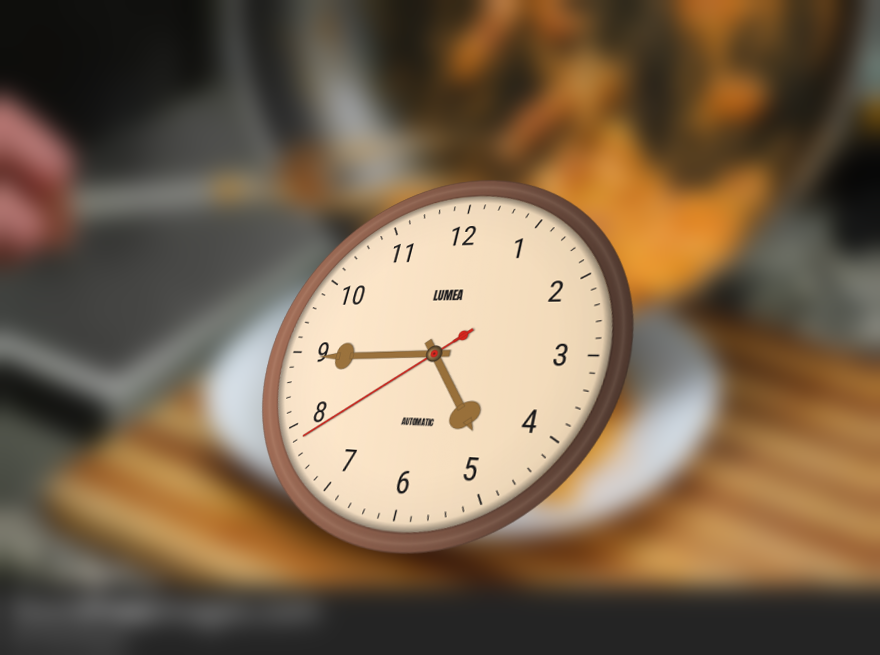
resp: 4h44m39s
